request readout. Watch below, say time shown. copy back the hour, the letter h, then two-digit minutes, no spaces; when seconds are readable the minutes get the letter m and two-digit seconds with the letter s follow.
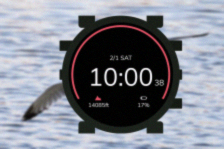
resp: 10h00
